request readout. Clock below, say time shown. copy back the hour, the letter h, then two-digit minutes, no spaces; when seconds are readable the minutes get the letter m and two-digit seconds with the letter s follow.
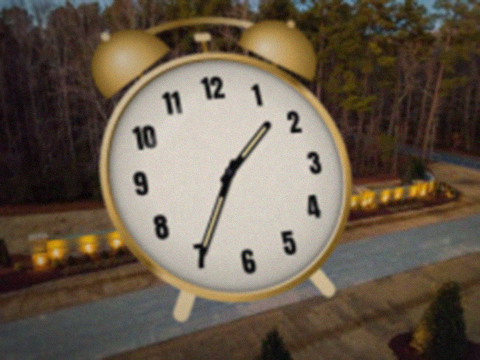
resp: 1h35
